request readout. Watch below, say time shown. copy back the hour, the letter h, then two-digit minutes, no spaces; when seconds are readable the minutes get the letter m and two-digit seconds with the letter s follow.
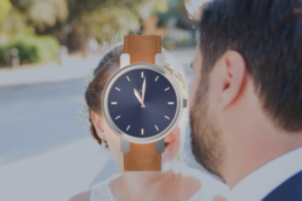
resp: 11h01
